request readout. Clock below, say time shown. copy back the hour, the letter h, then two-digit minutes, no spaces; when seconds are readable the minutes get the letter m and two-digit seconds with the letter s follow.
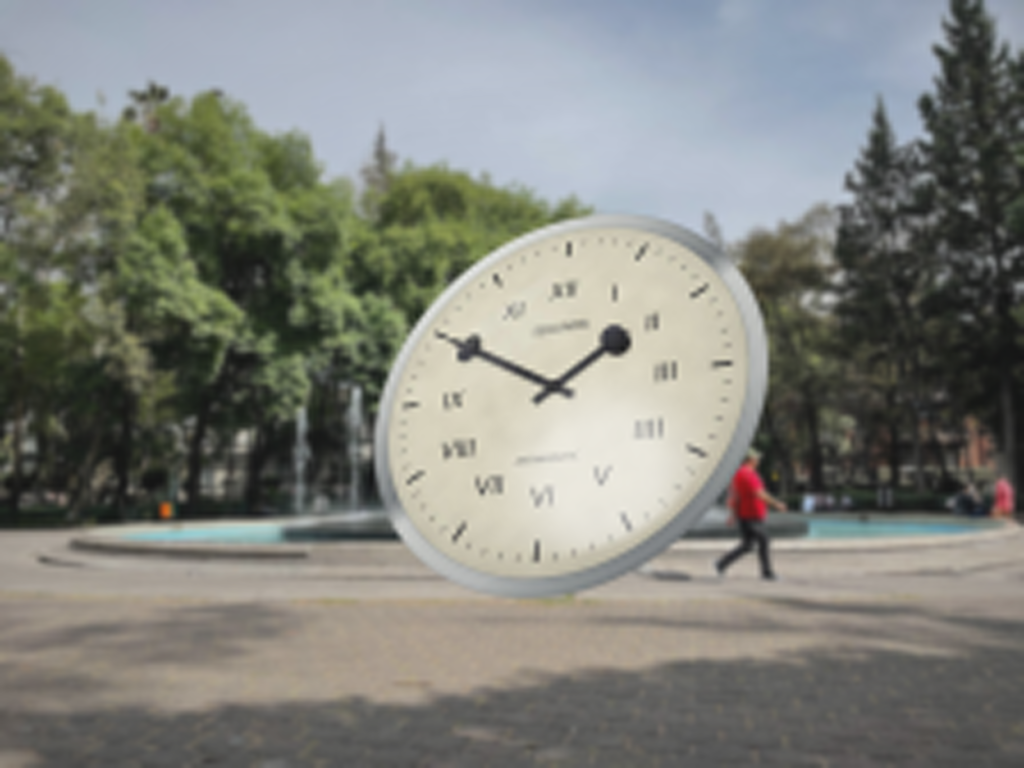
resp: 1h50
